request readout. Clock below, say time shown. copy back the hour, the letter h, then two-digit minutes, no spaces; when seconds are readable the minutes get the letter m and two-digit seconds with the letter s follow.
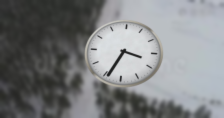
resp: 3h34
